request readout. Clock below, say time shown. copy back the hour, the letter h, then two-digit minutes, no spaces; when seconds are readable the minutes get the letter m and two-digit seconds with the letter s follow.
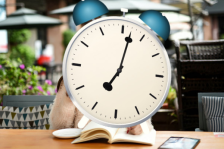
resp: 7h02
